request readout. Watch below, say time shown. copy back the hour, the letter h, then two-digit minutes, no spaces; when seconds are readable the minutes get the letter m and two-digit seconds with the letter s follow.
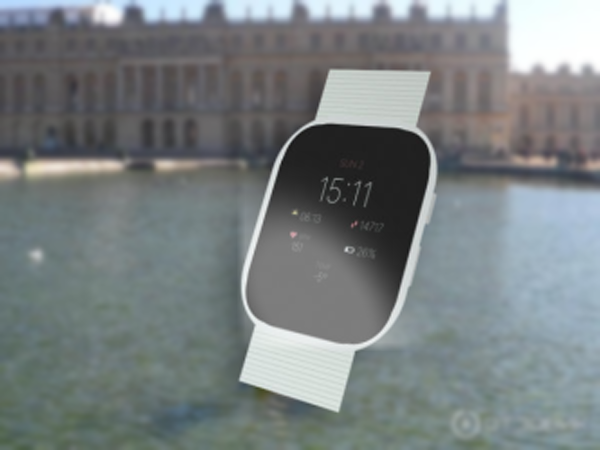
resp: 15h11
